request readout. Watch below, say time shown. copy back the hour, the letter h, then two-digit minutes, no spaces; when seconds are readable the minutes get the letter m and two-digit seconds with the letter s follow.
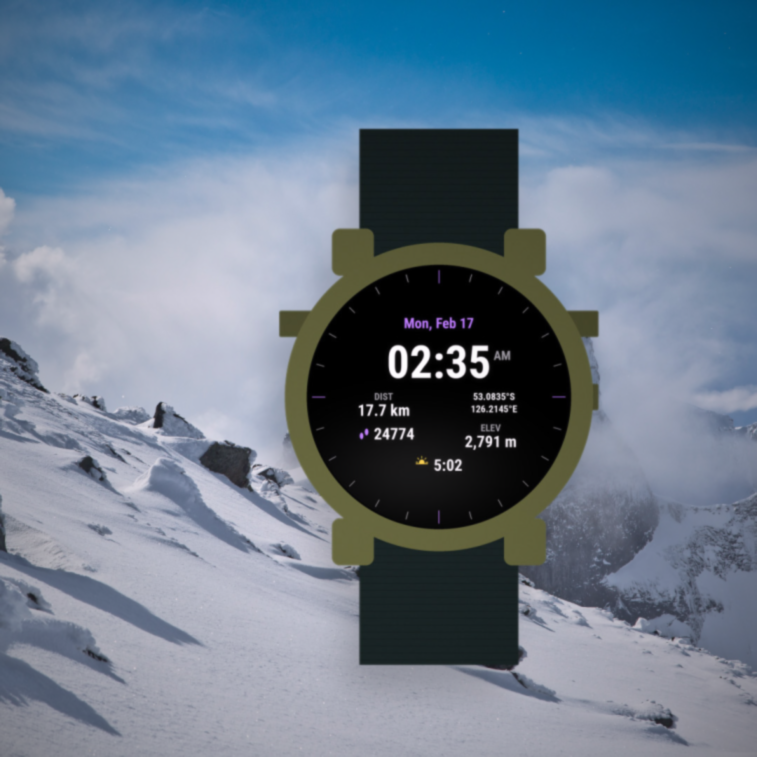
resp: 2h35
